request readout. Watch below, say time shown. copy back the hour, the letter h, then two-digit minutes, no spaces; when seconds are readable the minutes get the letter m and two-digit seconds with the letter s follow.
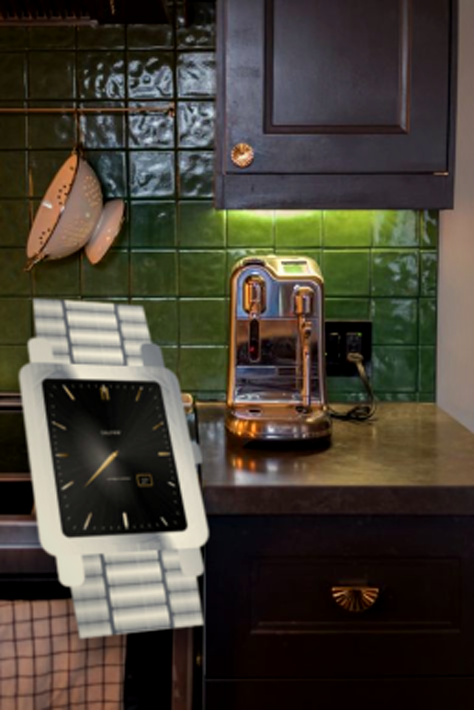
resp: 7h38
